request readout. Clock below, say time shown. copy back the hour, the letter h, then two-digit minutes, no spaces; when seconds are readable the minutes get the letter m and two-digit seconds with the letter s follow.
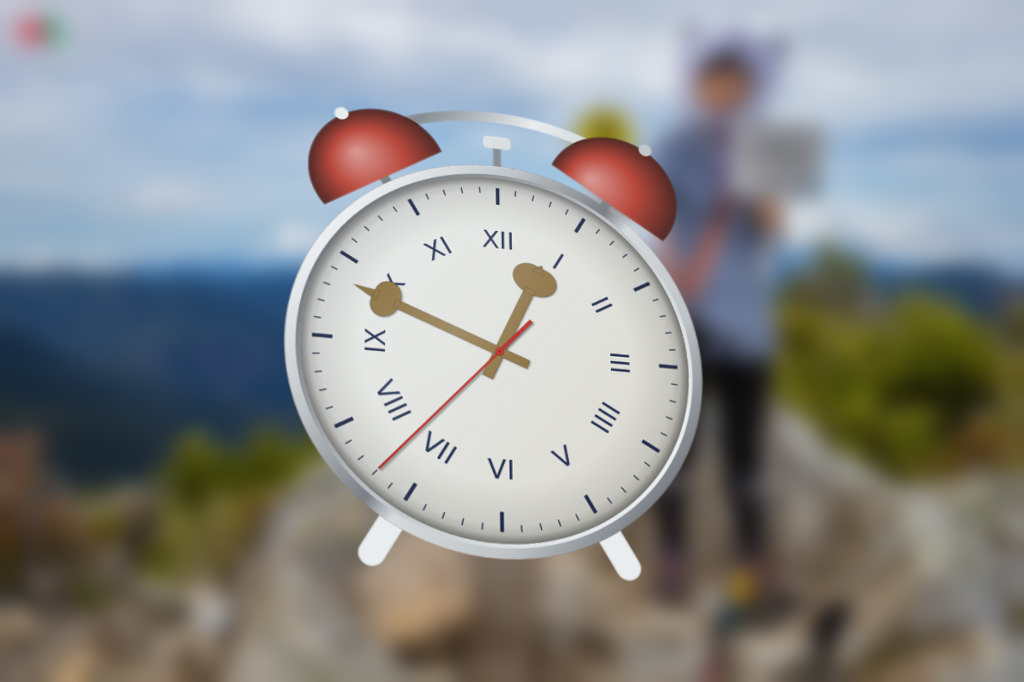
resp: 12h48m37s
